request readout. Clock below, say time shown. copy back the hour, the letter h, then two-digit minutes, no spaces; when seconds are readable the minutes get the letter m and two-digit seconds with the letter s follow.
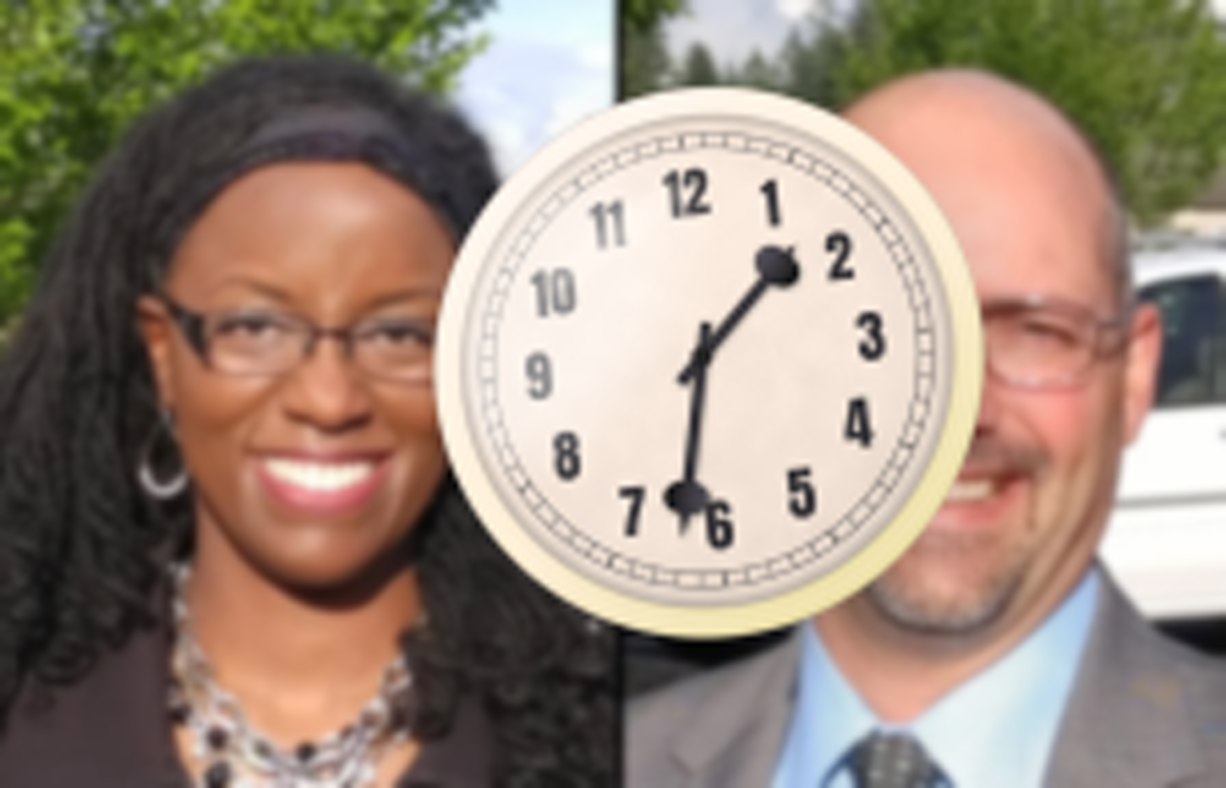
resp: 1h32
